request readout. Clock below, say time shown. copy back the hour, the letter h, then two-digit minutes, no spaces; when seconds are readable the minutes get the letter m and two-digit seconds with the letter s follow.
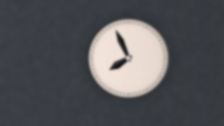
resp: 7h56
